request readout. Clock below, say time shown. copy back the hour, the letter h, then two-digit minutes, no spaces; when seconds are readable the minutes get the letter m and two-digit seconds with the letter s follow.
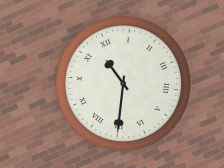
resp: 11h35
